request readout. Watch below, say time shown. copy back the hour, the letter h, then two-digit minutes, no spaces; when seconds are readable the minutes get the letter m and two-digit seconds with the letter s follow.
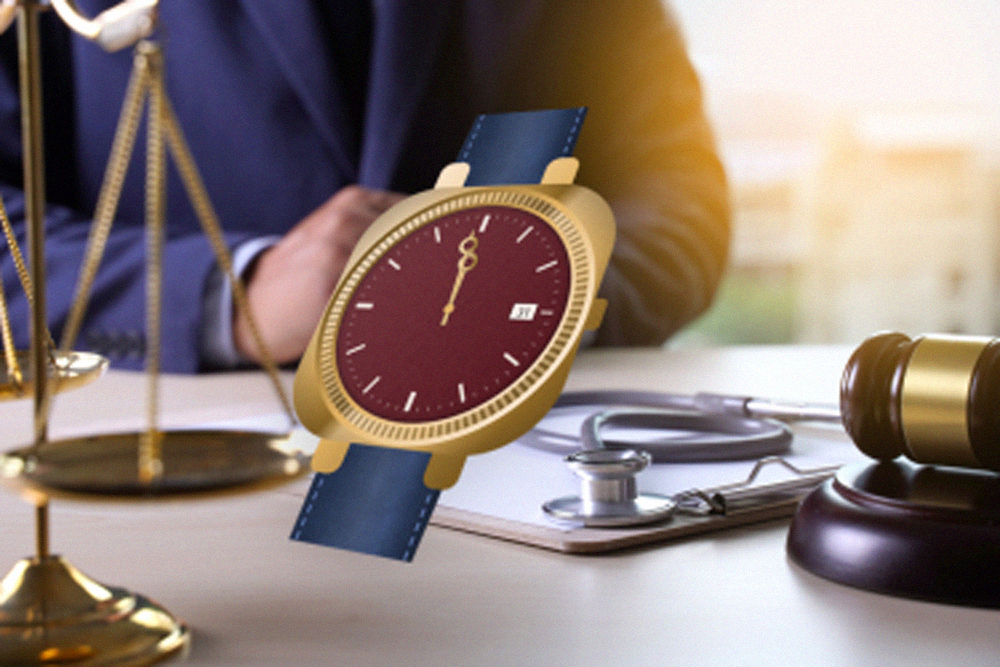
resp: 11h59
